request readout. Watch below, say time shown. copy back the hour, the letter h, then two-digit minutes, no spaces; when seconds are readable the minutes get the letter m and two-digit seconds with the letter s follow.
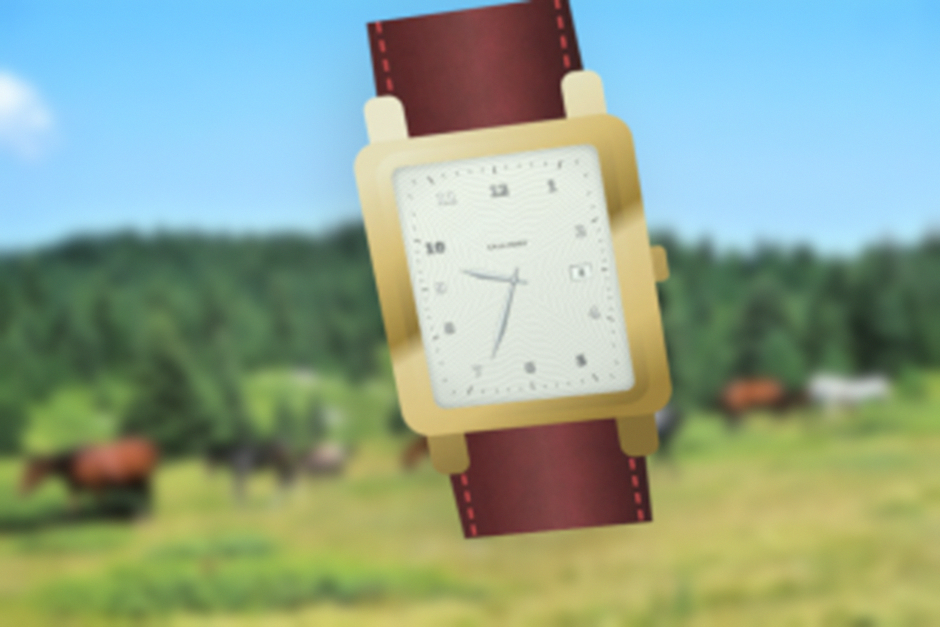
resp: 9h34
